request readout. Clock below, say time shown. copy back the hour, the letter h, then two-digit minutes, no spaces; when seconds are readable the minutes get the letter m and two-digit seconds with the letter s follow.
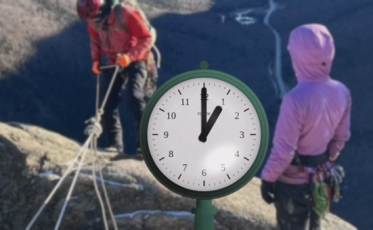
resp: 1h00
